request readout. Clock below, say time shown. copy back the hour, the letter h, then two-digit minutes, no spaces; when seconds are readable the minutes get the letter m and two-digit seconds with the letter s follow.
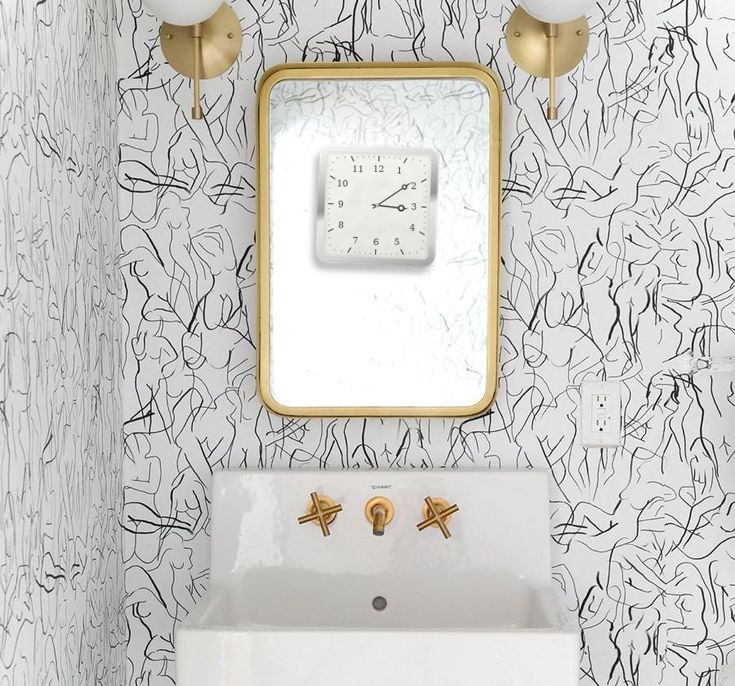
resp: 3h09
